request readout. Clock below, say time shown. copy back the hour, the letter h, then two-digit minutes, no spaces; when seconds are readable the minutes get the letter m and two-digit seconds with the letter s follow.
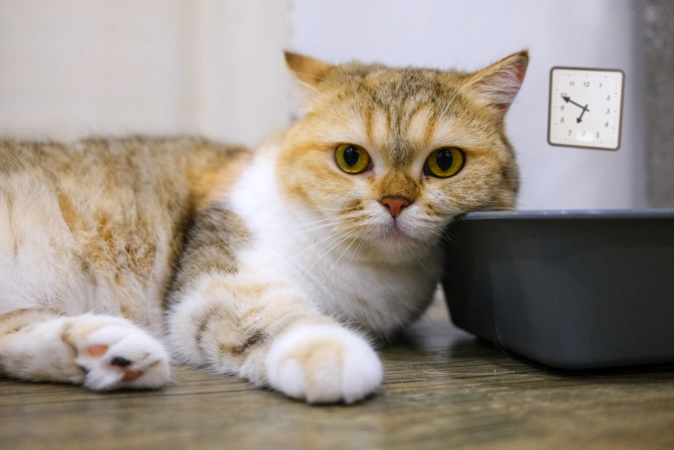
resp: 6h49
